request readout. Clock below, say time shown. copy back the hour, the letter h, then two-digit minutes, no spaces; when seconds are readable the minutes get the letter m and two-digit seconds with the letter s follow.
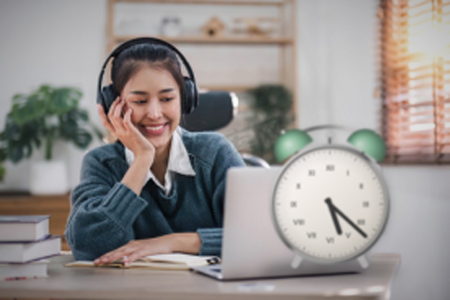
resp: 5h22
